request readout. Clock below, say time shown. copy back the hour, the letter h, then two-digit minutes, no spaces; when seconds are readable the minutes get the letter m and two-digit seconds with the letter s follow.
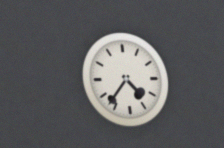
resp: 4h37
